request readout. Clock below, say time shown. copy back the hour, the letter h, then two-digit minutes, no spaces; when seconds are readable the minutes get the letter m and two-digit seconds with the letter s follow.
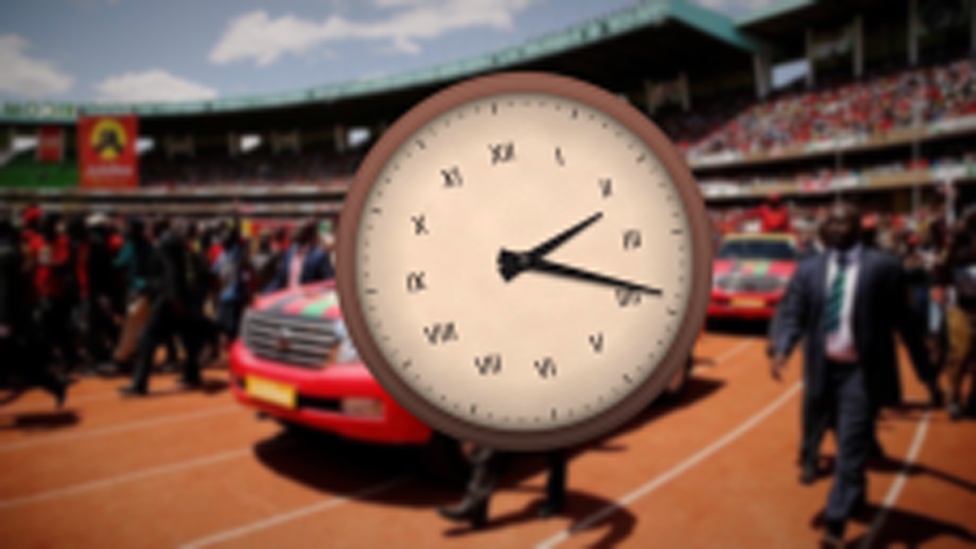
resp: 2h19
